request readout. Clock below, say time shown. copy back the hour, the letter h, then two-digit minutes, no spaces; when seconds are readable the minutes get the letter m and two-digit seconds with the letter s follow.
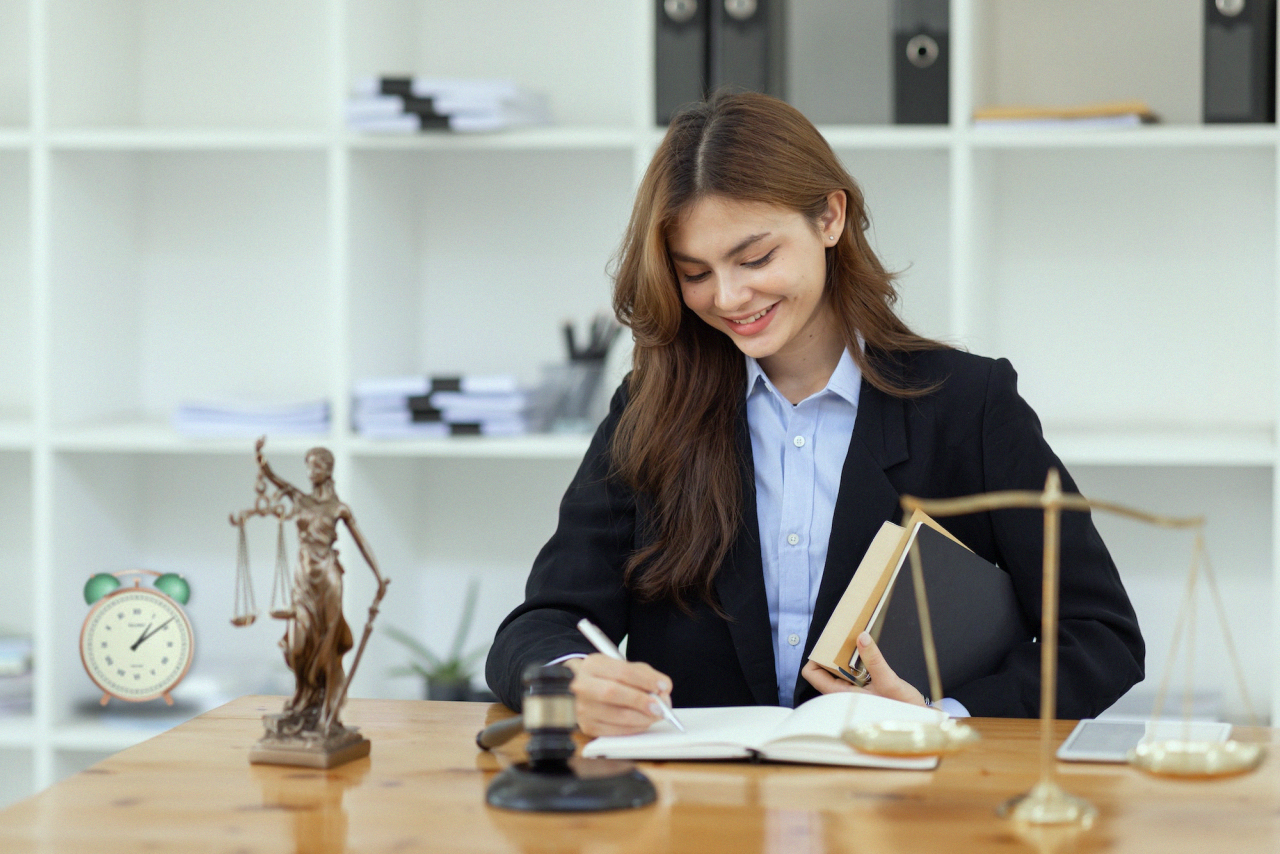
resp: 1h09
